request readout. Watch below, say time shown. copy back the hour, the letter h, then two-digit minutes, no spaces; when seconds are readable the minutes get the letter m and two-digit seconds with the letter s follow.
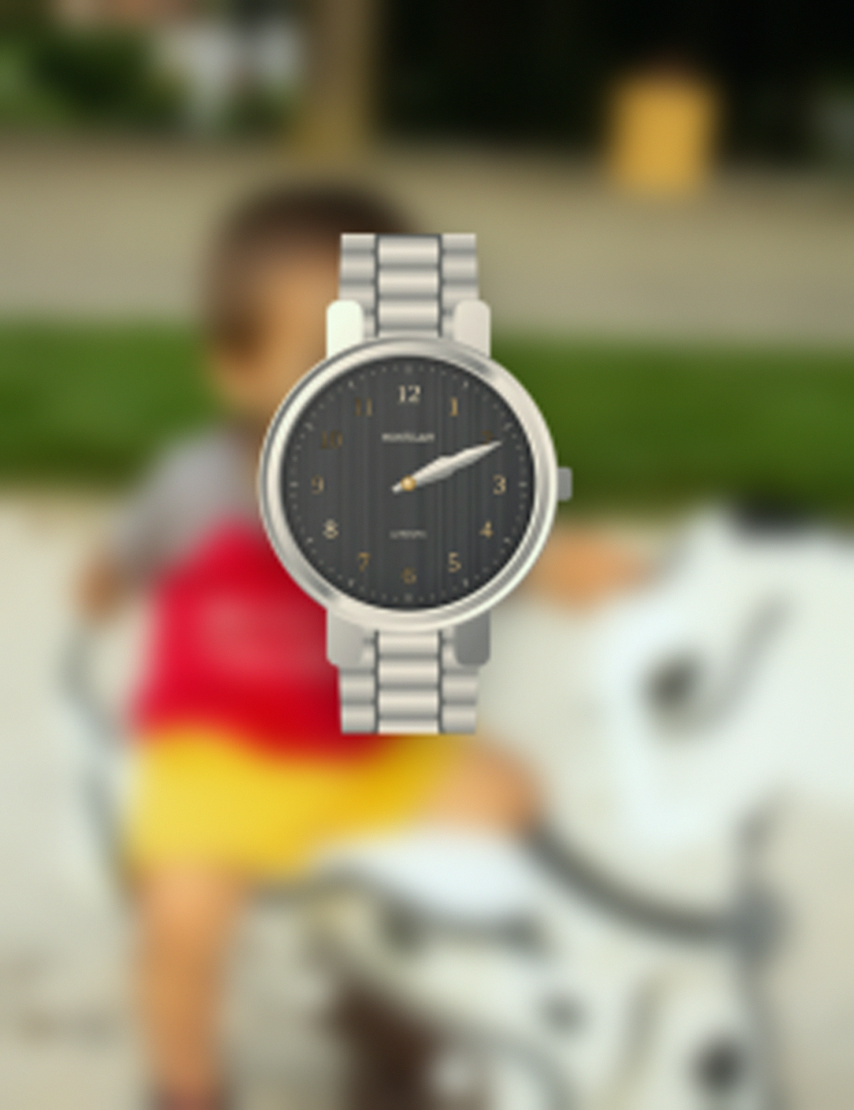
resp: 2h11
